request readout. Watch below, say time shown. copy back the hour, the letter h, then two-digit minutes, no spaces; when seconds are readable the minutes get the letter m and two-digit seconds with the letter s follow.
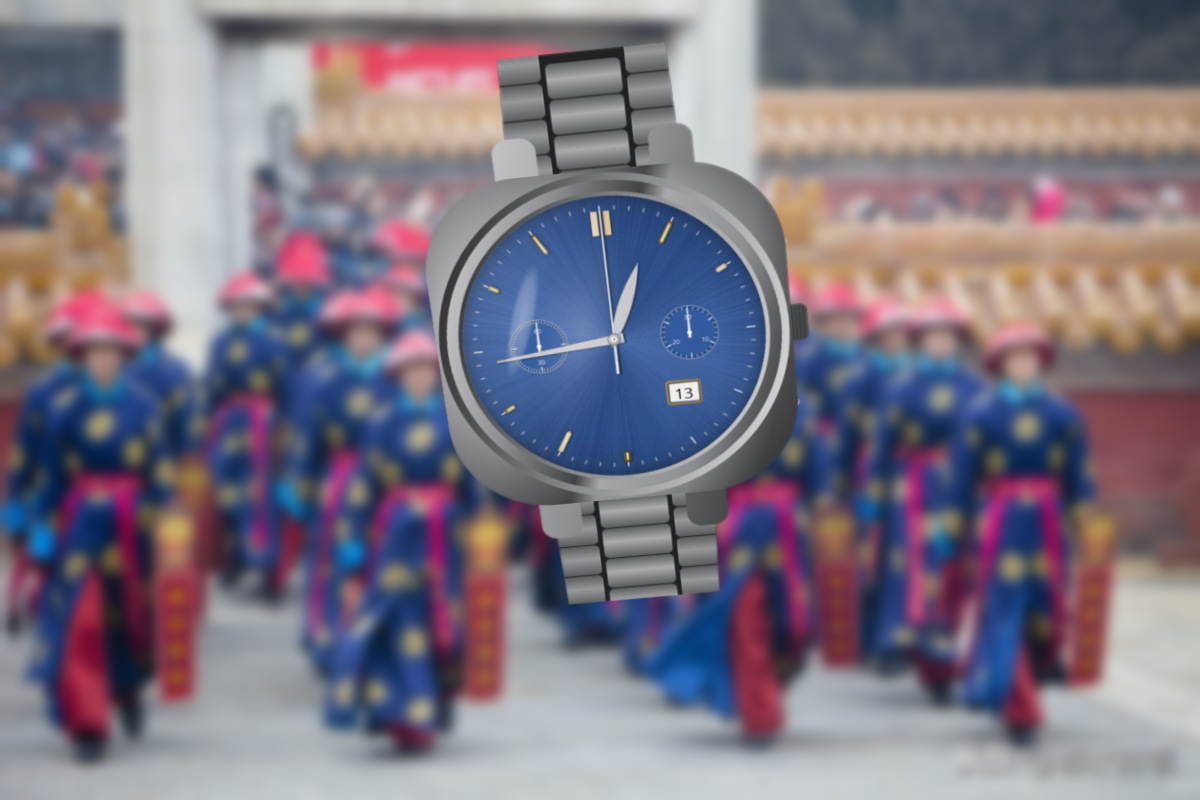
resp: 12h44
